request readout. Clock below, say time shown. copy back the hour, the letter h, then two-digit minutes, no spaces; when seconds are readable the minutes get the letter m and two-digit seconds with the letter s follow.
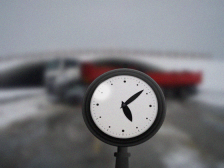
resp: 5h08
